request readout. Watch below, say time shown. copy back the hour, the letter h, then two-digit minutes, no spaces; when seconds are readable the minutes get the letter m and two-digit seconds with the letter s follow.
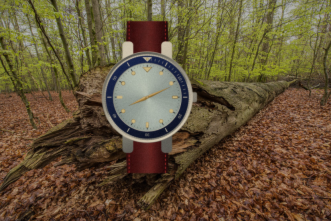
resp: 8h11
